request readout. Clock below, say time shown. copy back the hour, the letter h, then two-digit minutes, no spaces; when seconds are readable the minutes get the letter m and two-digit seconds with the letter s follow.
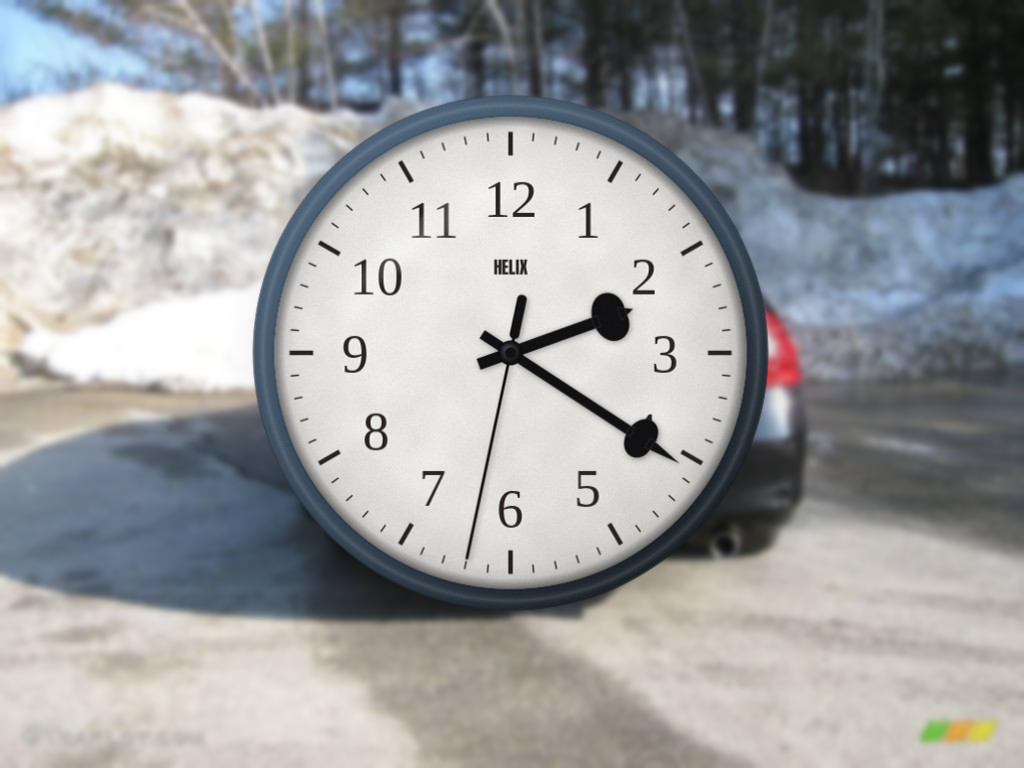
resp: 2h20m32s
